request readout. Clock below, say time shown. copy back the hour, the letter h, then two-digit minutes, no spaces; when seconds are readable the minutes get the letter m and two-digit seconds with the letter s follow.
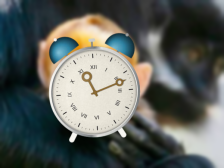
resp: 11h12
